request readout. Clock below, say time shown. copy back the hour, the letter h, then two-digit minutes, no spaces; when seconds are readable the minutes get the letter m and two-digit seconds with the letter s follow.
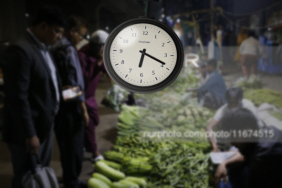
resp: 6h19
